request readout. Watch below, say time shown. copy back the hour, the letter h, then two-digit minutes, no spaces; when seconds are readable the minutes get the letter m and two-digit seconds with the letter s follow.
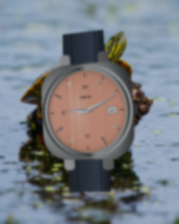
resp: 9h11
